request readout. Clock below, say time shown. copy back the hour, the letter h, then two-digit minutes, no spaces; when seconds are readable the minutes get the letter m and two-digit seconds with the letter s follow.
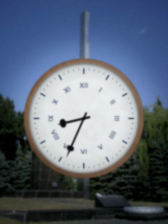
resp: 8h34
